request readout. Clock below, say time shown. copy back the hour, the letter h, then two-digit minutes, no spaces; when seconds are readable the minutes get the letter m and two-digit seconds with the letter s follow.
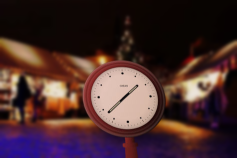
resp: 1h38
